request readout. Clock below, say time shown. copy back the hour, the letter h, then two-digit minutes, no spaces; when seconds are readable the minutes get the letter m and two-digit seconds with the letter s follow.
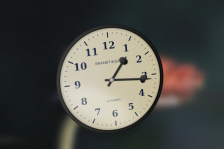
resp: 1h16
